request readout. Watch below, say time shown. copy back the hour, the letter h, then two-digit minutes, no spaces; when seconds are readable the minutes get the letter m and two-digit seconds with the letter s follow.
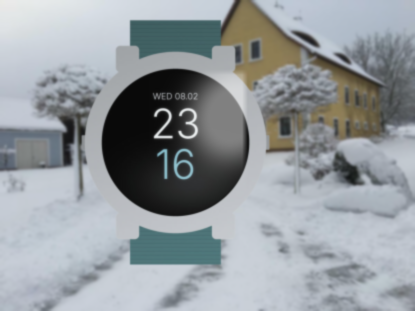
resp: 23h16
